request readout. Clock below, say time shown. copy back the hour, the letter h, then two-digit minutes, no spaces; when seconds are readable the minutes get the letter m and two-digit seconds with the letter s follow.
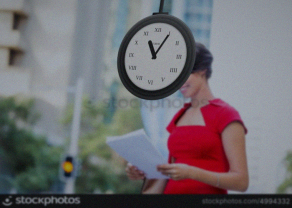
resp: 11h05
